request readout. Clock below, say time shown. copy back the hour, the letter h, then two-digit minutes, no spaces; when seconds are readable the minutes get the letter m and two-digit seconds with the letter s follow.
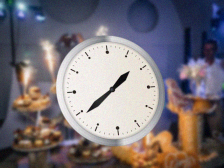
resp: 1h39
